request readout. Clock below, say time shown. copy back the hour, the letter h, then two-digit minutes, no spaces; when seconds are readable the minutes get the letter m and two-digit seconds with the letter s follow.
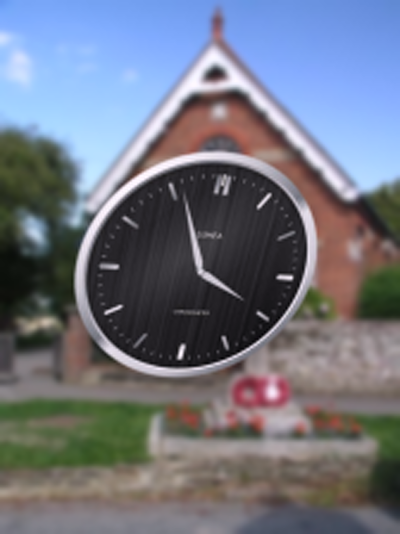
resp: 3h56
